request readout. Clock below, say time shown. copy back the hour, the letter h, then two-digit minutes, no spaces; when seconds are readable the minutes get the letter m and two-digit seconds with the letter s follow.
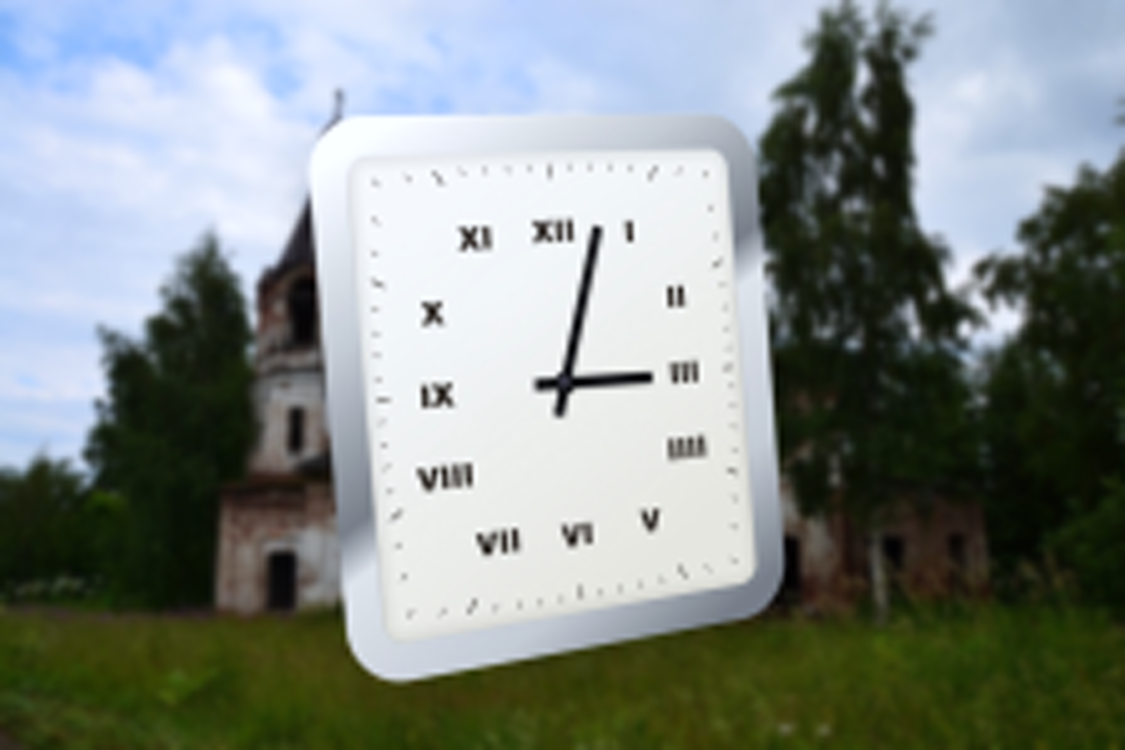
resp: 3h03
